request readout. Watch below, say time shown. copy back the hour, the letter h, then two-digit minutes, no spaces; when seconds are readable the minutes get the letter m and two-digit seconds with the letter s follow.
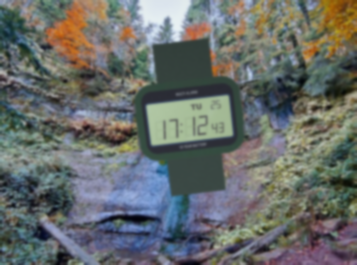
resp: 17h12
